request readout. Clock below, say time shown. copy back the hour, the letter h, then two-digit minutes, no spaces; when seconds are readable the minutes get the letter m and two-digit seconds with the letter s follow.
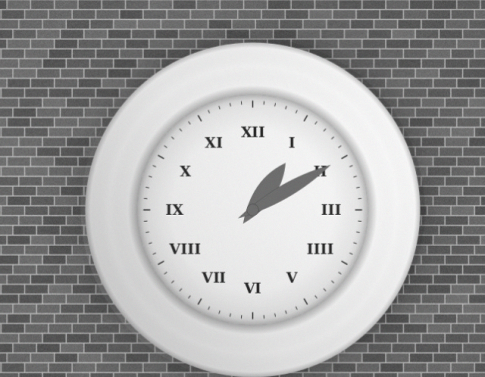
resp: 1h10
